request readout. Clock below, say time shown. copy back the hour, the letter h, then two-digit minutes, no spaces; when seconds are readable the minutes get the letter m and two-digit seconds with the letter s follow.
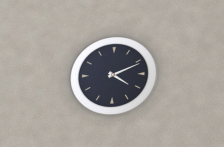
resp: 4h11
